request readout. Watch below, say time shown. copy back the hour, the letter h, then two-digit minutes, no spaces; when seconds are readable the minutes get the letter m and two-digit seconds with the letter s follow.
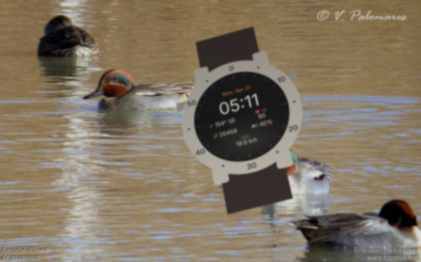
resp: 5h11
